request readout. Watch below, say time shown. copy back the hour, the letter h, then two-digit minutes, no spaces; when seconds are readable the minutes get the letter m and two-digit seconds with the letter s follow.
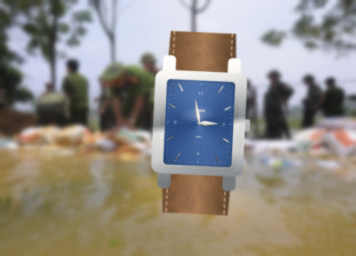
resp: 2h58
